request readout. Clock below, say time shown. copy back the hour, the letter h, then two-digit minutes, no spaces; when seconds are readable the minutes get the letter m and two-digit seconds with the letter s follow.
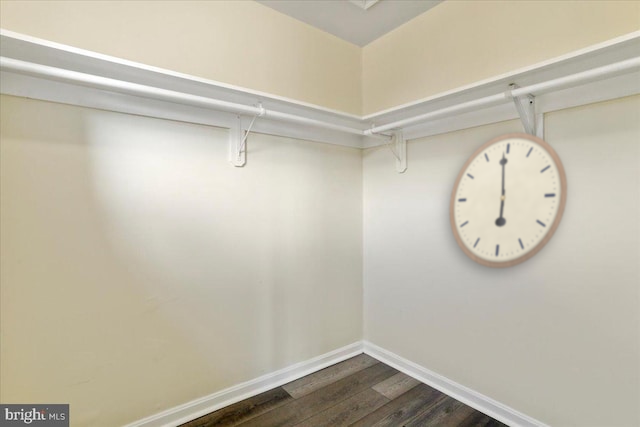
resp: 5h59
